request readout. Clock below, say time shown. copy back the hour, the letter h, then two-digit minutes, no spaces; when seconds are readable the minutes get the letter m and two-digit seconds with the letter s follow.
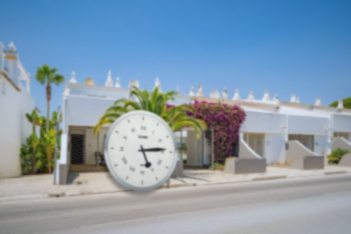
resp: 5h14
